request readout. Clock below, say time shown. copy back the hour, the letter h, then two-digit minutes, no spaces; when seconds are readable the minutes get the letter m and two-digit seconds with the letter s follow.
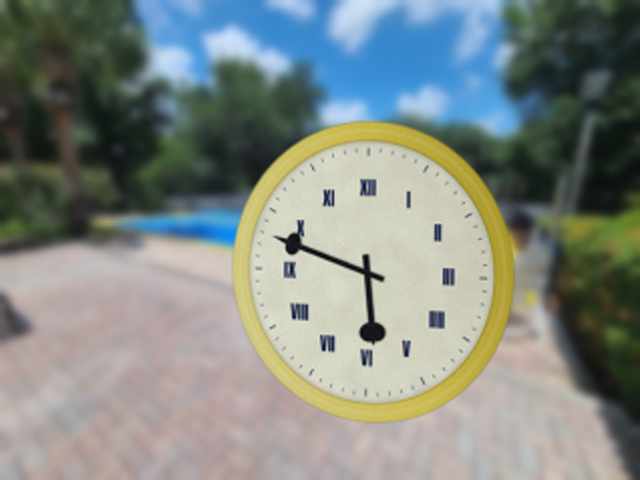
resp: 5h48
